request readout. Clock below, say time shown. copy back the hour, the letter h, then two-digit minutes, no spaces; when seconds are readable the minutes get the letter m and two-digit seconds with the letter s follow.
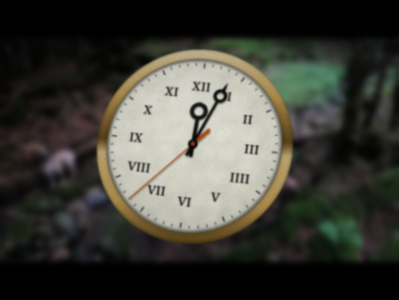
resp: 12h03m37s
